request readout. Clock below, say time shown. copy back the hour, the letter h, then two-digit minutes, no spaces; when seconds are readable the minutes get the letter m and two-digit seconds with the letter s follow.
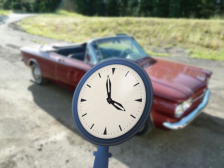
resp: 3h58
